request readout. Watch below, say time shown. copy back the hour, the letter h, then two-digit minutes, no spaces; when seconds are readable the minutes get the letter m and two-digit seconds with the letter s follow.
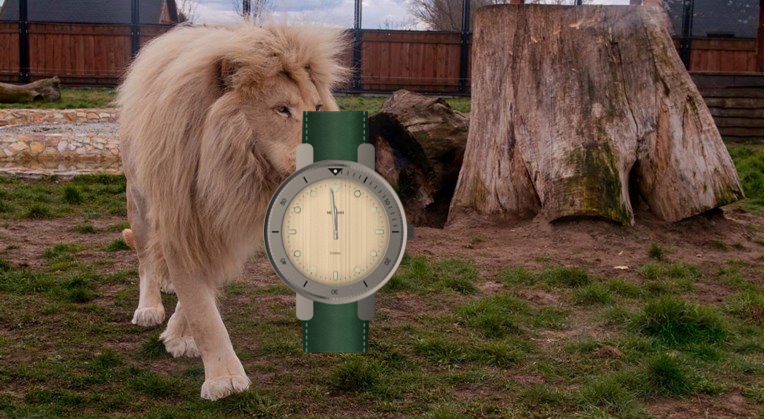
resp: 11h59
